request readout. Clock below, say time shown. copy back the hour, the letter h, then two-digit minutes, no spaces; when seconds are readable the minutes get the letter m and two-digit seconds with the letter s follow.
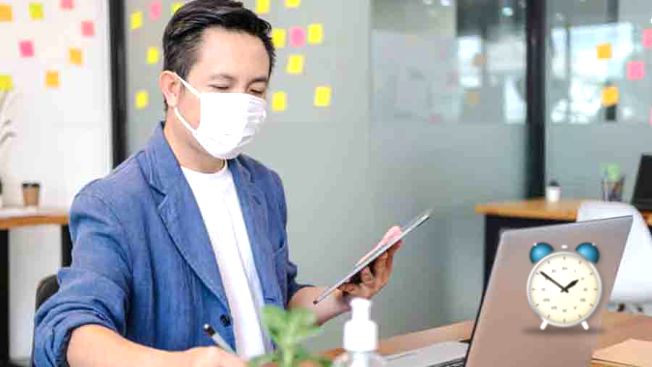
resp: 1h51
